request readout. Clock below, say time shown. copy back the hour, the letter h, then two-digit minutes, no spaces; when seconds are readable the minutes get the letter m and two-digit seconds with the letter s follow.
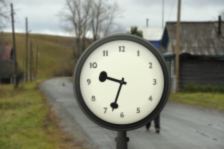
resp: 9h33
